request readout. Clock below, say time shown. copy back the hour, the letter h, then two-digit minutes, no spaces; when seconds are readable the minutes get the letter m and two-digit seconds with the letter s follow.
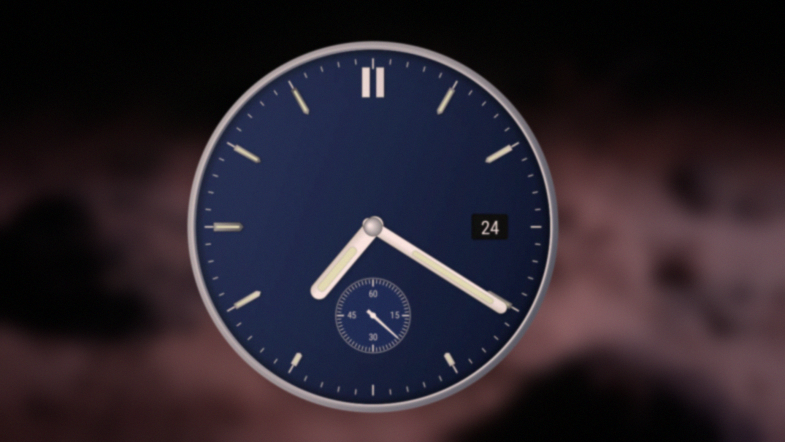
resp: 7h20m22s
